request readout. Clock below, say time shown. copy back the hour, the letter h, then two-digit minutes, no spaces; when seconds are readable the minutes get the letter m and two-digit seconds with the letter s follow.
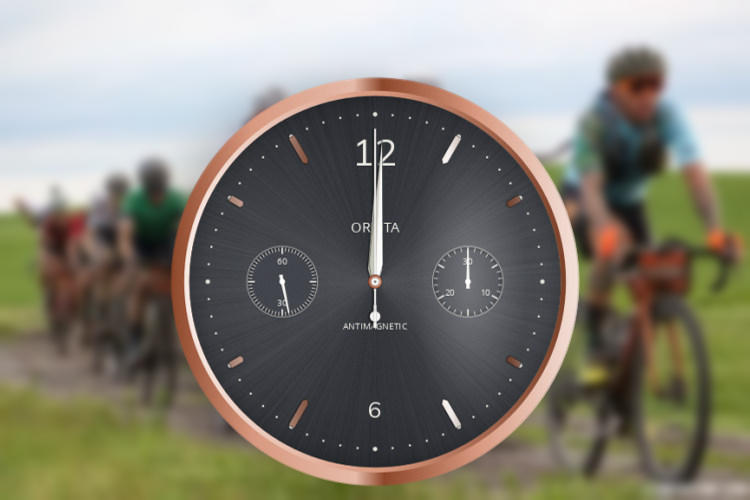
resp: 12h00m28s
